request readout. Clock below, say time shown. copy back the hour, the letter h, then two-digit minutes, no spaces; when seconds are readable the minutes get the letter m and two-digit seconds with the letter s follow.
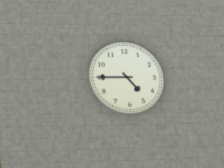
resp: 4h45
